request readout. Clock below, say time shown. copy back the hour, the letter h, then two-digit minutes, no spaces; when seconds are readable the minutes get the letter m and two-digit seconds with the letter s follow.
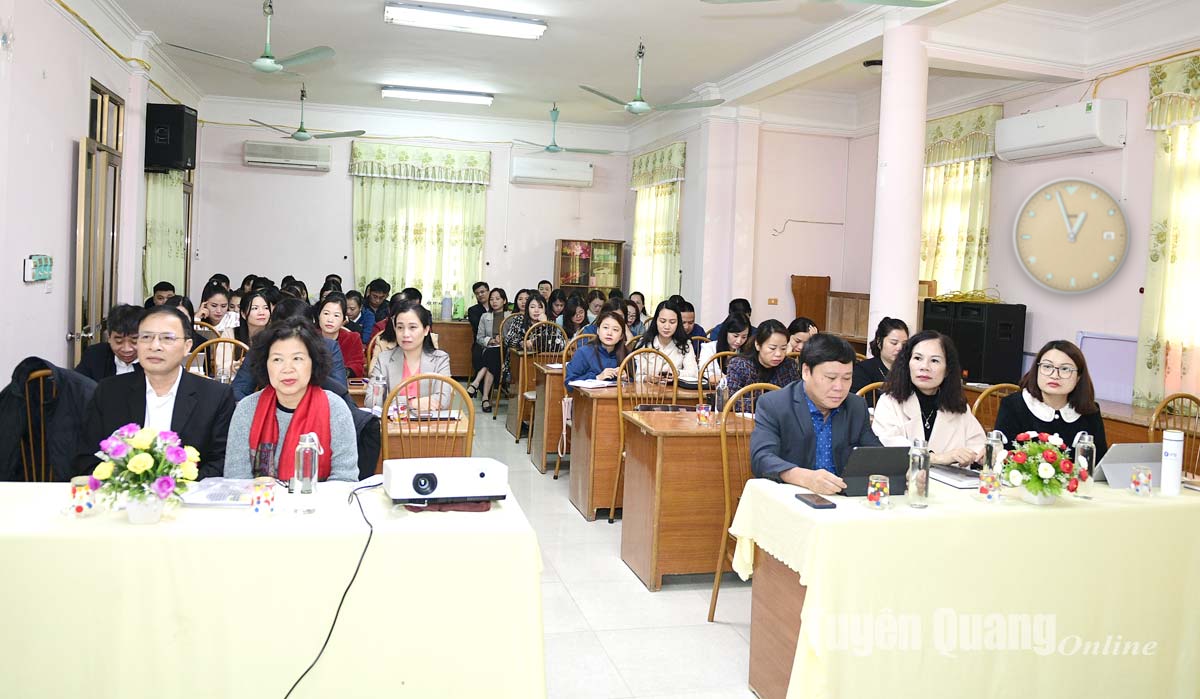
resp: 12h57
